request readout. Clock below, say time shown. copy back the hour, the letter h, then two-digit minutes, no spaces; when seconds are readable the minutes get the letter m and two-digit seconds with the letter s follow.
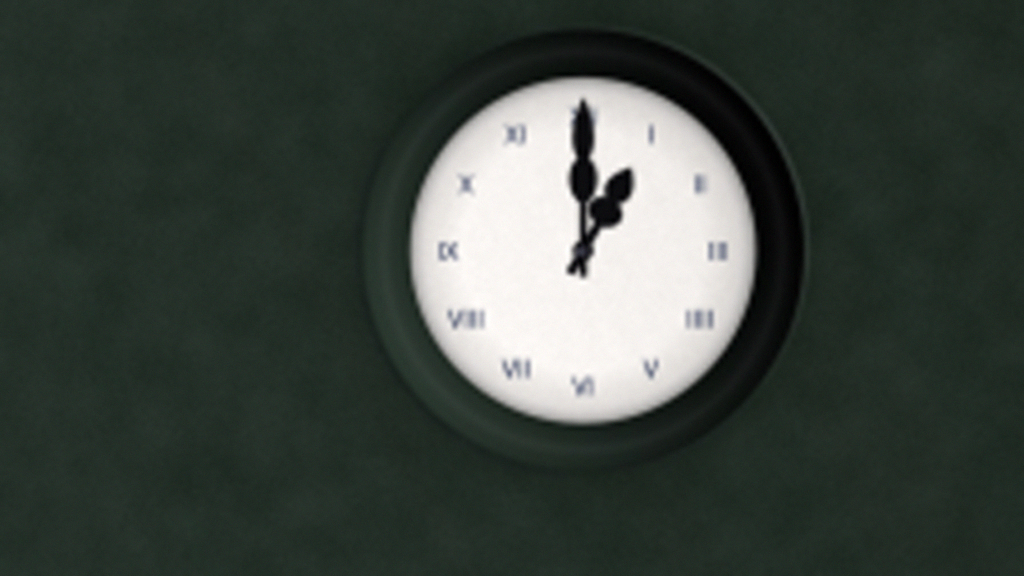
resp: 1h00
